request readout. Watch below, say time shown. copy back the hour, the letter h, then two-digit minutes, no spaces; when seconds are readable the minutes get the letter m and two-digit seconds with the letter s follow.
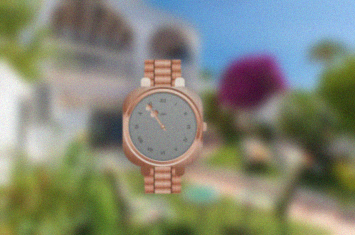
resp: 10h54
